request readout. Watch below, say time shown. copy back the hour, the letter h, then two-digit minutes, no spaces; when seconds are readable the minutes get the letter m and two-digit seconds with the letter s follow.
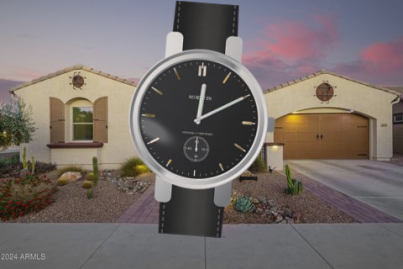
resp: 12h10
